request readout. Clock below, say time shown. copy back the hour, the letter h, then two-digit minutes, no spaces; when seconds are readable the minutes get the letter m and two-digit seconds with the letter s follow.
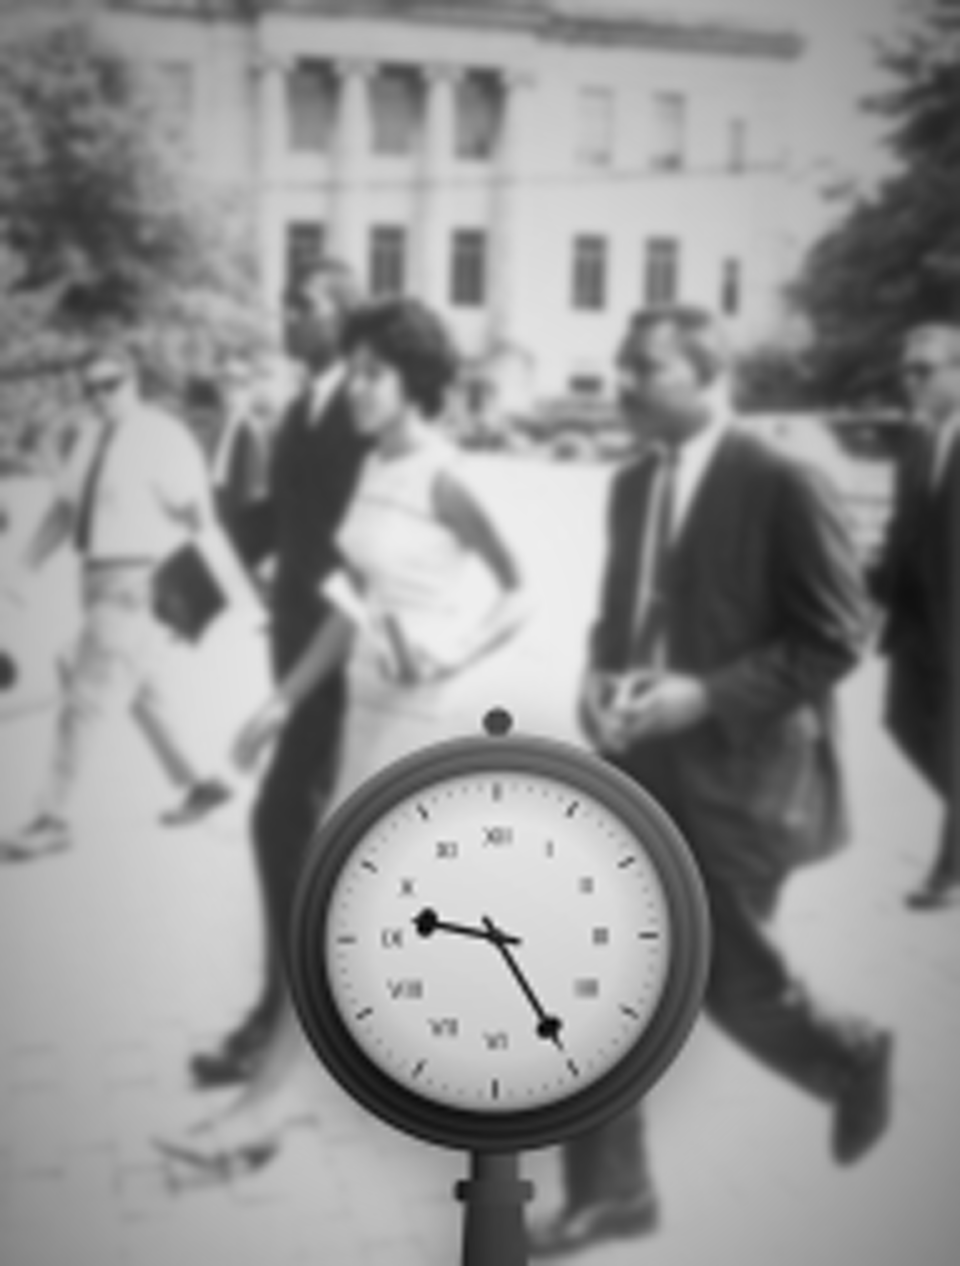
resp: 9h25
